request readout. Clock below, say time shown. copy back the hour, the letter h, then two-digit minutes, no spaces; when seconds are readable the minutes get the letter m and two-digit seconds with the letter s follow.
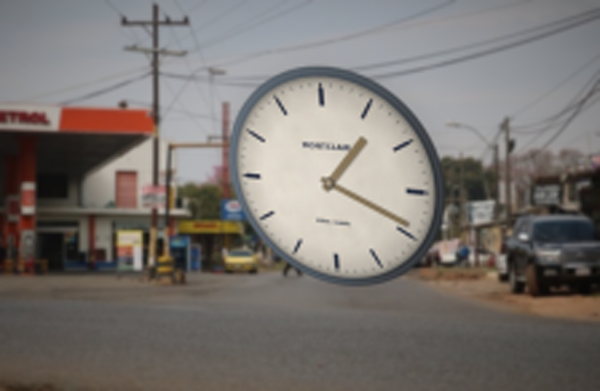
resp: 1h19
